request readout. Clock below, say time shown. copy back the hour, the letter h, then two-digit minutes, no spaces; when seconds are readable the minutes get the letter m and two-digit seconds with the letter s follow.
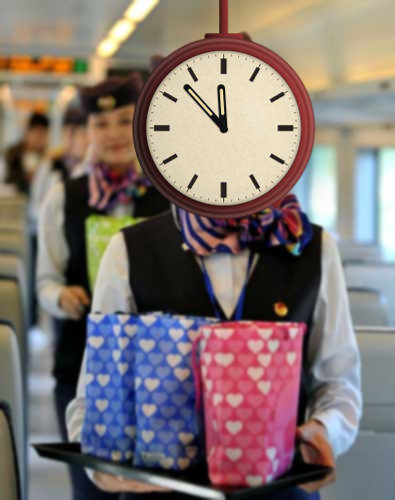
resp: 11h53
